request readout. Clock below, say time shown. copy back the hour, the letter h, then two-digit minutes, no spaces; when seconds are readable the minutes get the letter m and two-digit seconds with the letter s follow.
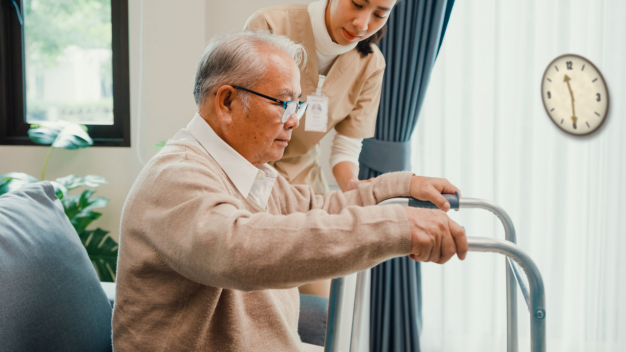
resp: 11h30
